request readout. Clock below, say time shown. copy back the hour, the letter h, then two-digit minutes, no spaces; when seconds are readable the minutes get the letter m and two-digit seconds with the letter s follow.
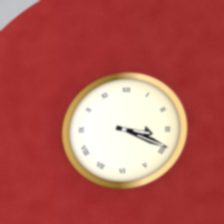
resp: 3h19
